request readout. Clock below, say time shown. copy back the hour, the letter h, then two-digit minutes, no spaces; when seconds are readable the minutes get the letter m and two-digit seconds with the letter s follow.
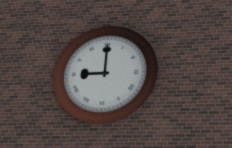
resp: 9h00
